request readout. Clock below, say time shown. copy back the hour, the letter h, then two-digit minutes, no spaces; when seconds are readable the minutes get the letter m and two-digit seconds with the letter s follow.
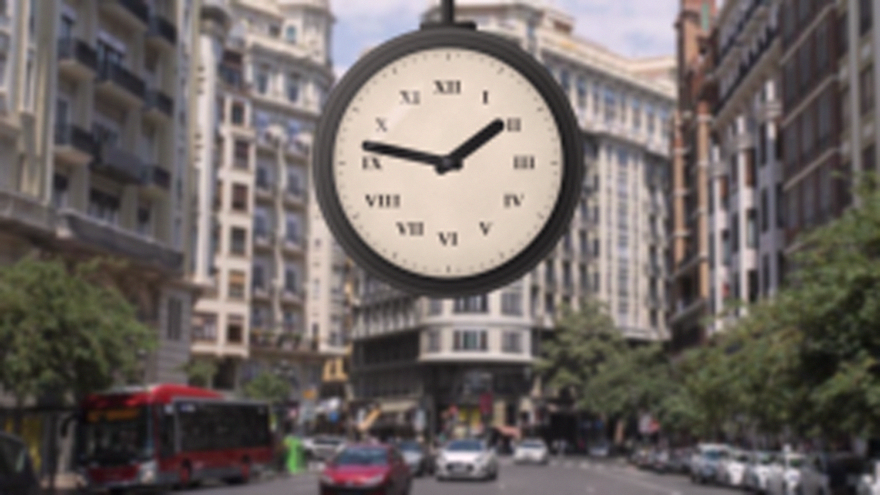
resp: 1h47
